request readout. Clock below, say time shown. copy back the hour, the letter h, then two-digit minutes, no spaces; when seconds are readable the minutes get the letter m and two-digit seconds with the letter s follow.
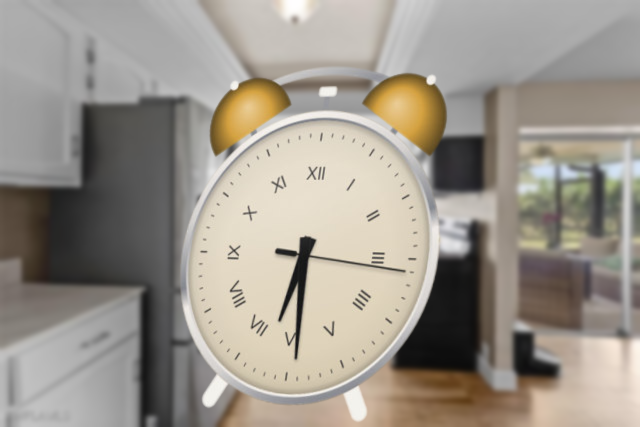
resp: 6h29m16s
